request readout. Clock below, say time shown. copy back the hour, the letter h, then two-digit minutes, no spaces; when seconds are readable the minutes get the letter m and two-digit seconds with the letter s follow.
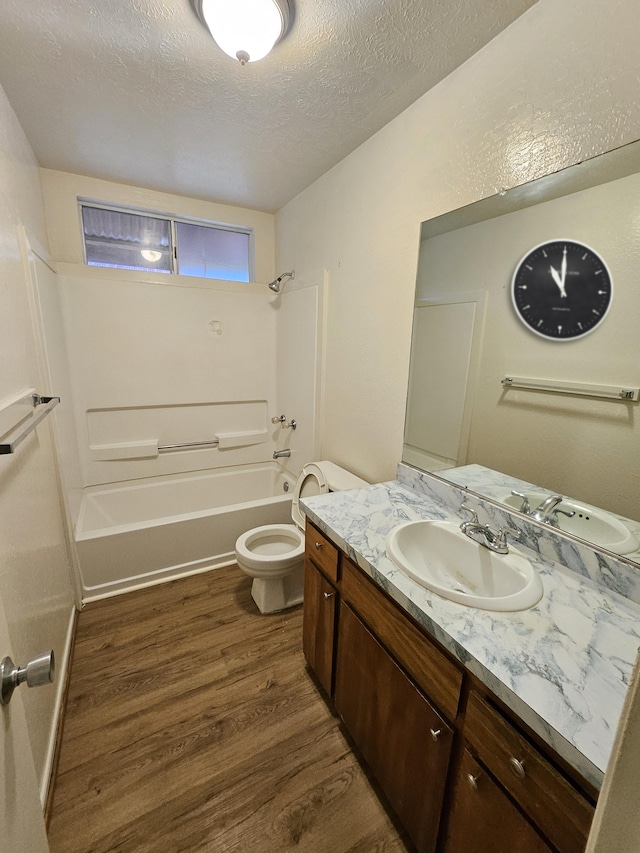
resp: 11h00
